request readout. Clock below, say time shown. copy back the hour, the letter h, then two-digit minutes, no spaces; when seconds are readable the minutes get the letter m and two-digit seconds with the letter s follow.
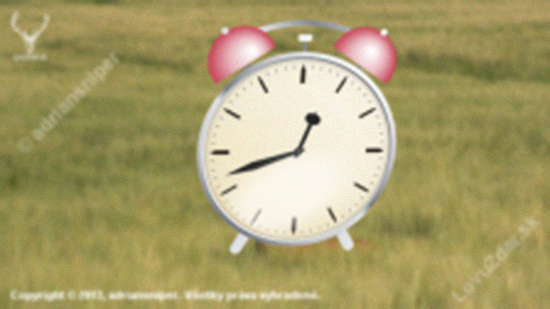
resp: 12h42
